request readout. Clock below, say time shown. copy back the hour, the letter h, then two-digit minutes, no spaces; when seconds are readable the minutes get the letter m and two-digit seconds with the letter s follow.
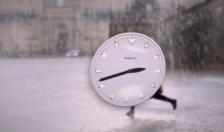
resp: 2h42
